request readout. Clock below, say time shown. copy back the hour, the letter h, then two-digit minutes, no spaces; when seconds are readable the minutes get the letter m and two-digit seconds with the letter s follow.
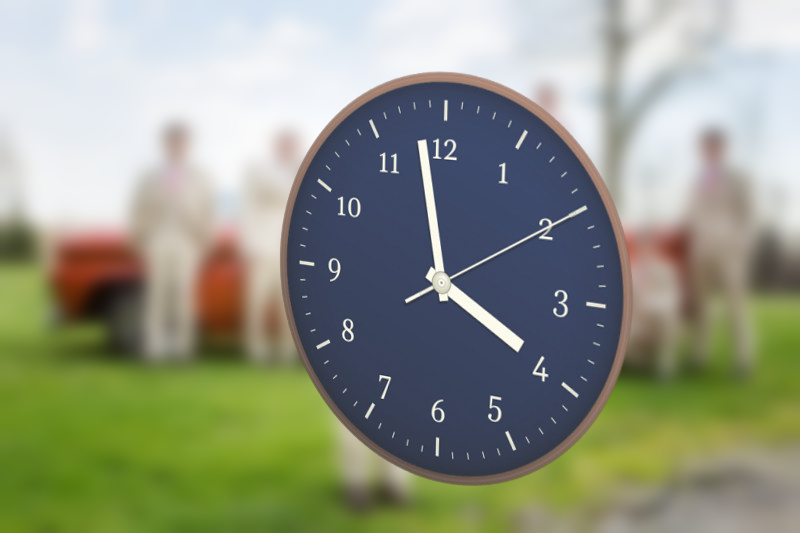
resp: 3h58m10s
